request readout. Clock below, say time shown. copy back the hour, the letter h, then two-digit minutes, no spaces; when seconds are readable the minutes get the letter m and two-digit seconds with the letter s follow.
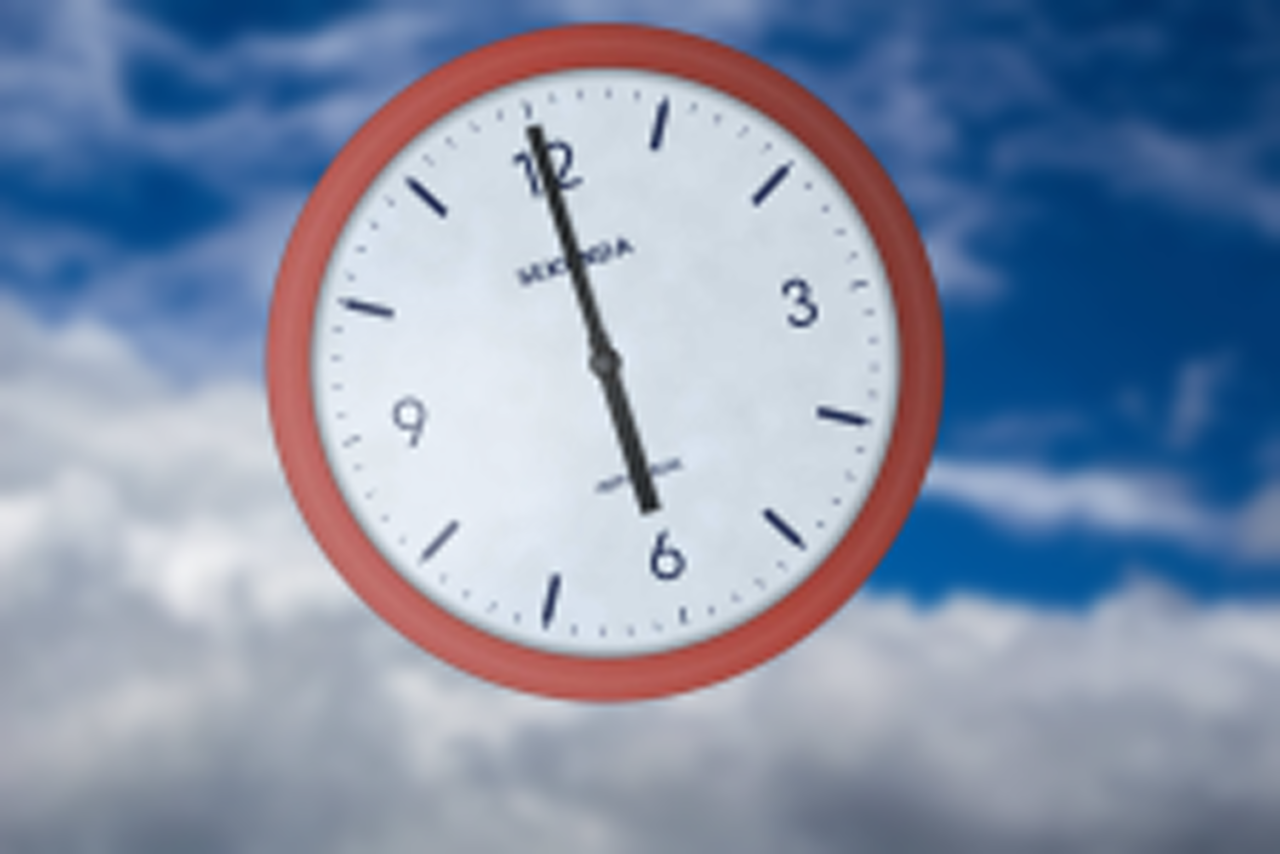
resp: 6h00
